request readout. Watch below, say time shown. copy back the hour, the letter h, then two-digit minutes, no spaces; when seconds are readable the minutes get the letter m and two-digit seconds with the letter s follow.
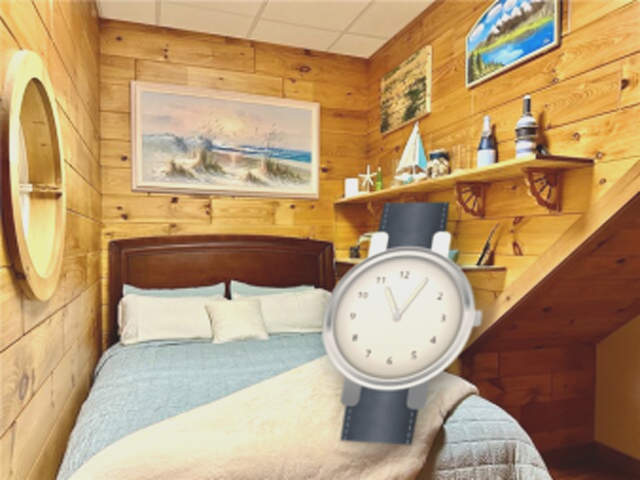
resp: 11h05
